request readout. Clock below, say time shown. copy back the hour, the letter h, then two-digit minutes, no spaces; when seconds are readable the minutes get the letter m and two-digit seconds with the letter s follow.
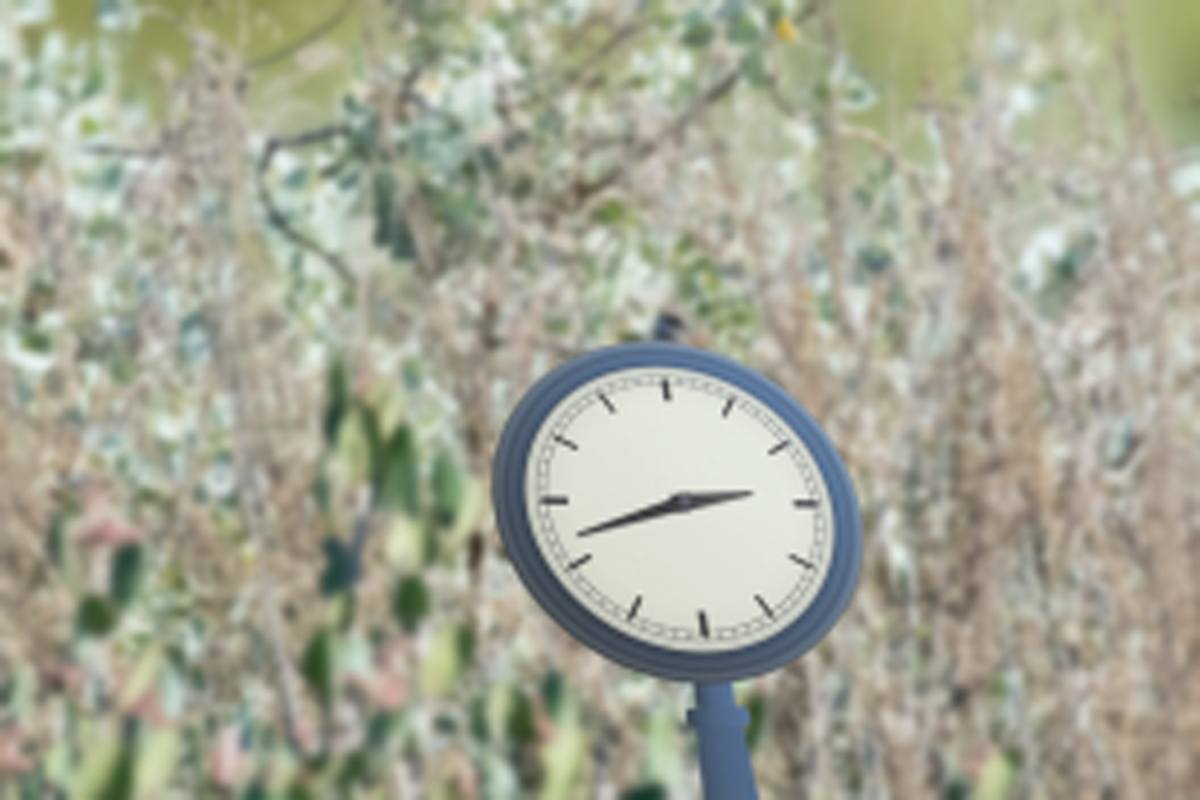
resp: 2h42
